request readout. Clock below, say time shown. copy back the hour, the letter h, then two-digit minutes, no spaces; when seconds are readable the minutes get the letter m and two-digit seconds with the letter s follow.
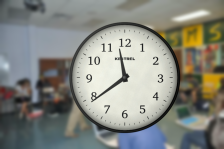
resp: 11h39
